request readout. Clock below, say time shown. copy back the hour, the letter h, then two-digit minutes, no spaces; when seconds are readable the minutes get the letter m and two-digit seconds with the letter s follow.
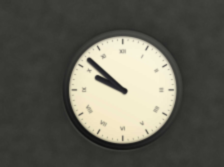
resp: 9h52
